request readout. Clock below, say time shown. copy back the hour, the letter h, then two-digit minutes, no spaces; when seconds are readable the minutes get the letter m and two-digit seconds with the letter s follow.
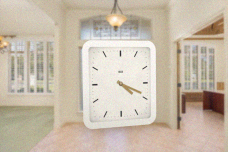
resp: 4h19
